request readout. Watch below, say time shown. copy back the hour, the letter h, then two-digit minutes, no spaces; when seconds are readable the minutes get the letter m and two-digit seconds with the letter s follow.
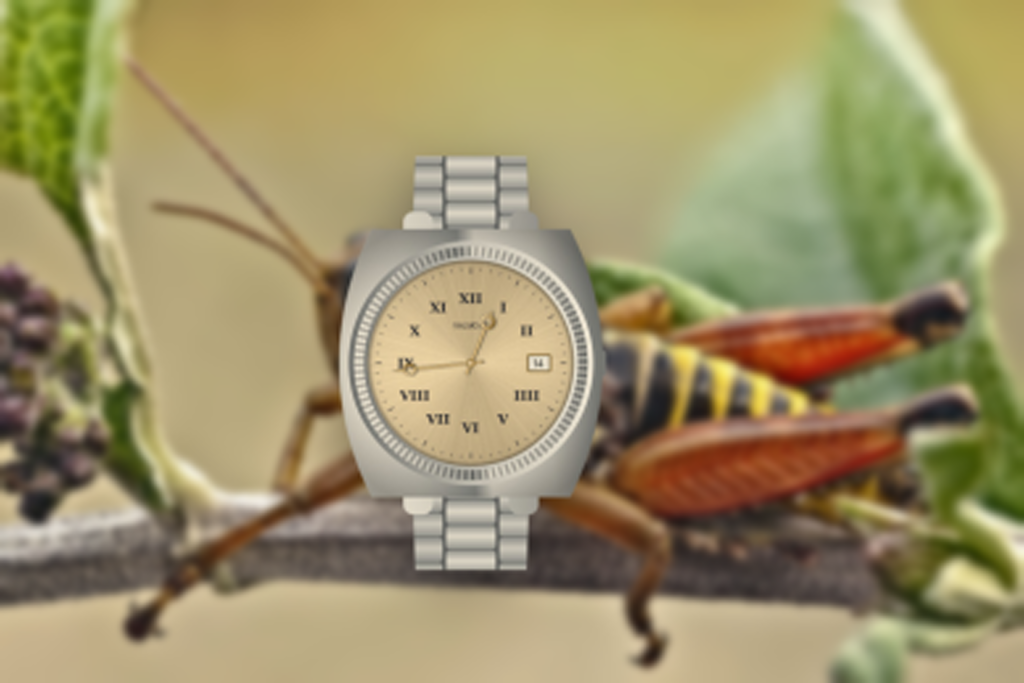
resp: 12h44
